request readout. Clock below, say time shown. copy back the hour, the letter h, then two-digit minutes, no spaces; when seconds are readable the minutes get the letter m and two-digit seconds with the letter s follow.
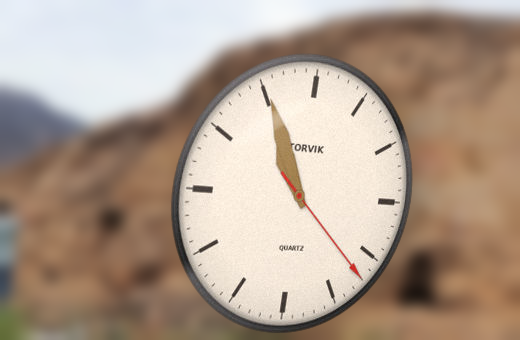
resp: 10h55m22s
